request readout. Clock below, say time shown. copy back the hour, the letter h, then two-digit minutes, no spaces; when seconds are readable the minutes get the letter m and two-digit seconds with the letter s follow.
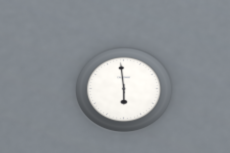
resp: 5h59
